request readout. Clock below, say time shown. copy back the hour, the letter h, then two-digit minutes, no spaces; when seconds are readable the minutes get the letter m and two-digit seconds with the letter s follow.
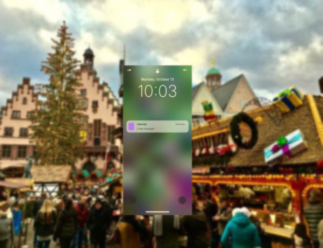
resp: 10h03
